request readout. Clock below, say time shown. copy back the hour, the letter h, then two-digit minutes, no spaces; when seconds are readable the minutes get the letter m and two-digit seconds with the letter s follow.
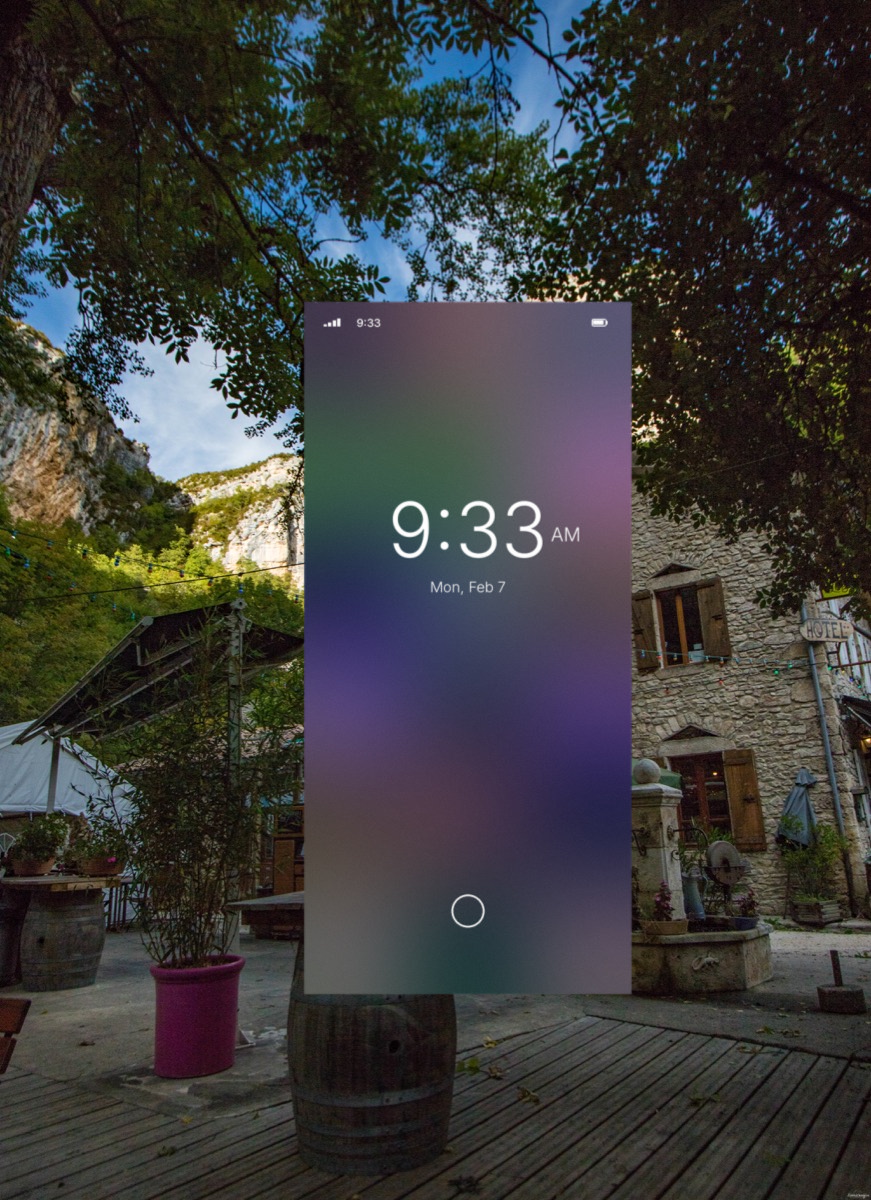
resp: 9h33
